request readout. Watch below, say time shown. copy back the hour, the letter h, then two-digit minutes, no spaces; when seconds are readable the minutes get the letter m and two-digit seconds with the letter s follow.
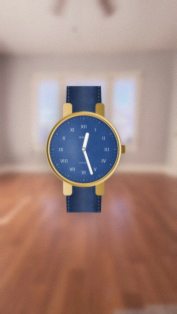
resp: 12h27
